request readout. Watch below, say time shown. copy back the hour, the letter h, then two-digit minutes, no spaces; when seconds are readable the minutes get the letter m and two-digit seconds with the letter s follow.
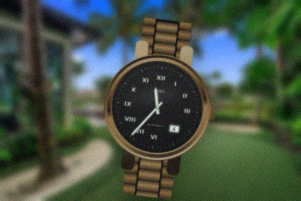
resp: 11h36
